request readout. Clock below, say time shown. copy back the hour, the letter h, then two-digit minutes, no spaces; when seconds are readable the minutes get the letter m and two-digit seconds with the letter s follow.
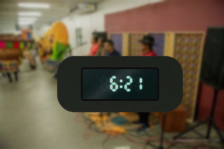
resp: 6h21
